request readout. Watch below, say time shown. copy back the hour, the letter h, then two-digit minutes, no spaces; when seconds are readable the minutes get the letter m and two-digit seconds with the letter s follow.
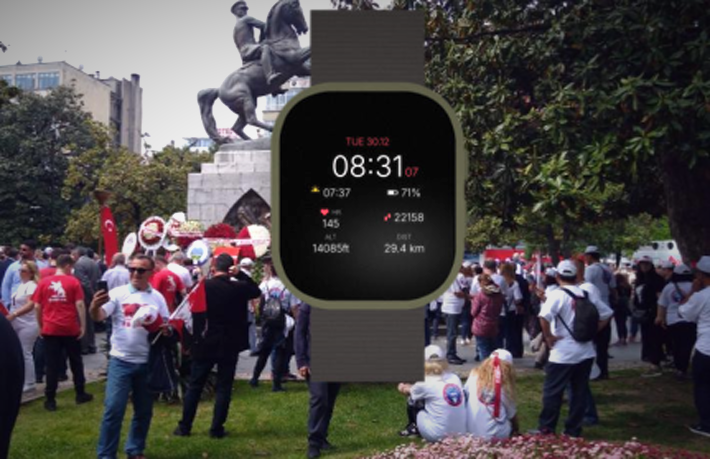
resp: 8h31
